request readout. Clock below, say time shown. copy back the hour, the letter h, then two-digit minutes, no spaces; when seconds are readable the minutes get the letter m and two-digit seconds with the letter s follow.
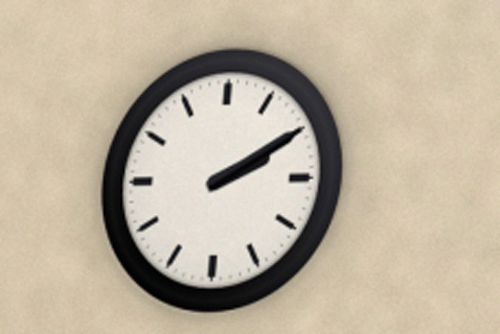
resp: 2h10
